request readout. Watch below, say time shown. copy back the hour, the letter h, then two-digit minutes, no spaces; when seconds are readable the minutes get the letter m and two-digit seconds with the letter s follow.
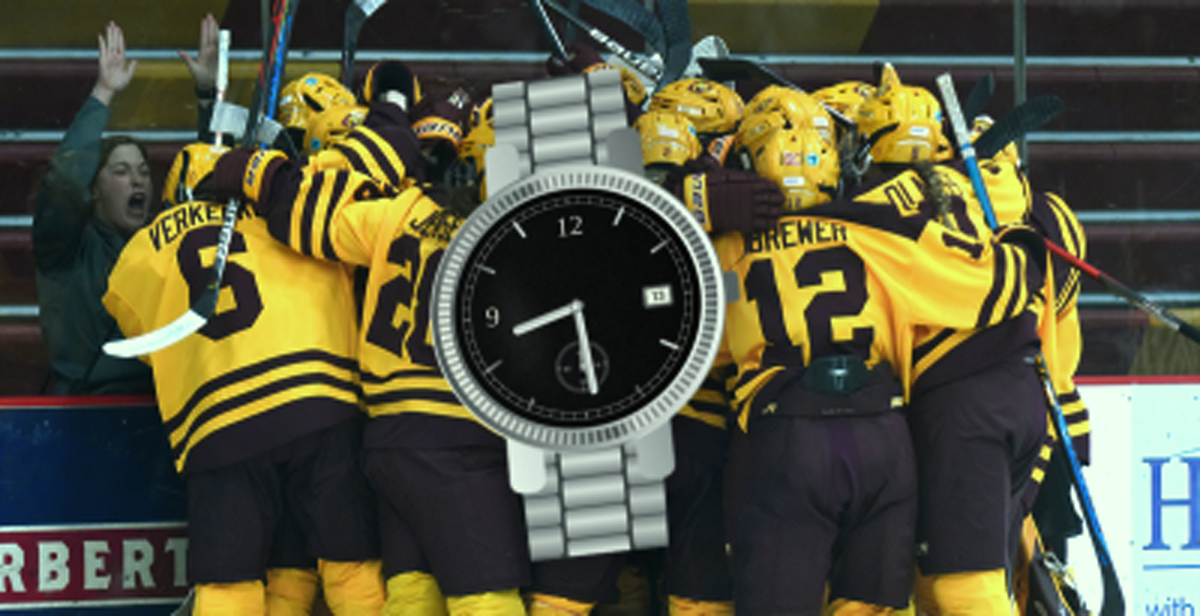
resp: 8h29
